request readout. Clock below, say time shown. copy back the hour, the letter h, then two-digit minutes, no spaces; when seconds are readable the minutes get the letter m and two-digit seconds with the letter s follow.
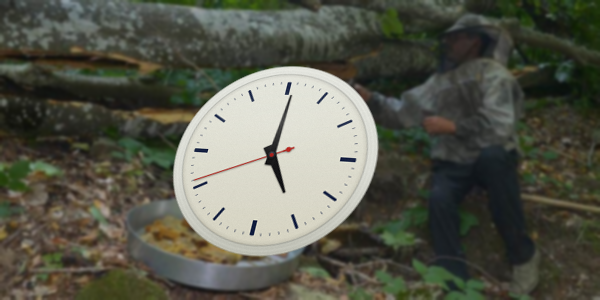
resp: 5h00m41s
